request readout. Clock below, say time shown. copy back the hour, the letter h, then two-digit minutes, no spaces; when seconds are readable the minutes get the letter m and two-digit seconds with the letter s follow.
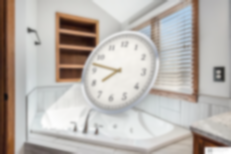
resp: 7h47
